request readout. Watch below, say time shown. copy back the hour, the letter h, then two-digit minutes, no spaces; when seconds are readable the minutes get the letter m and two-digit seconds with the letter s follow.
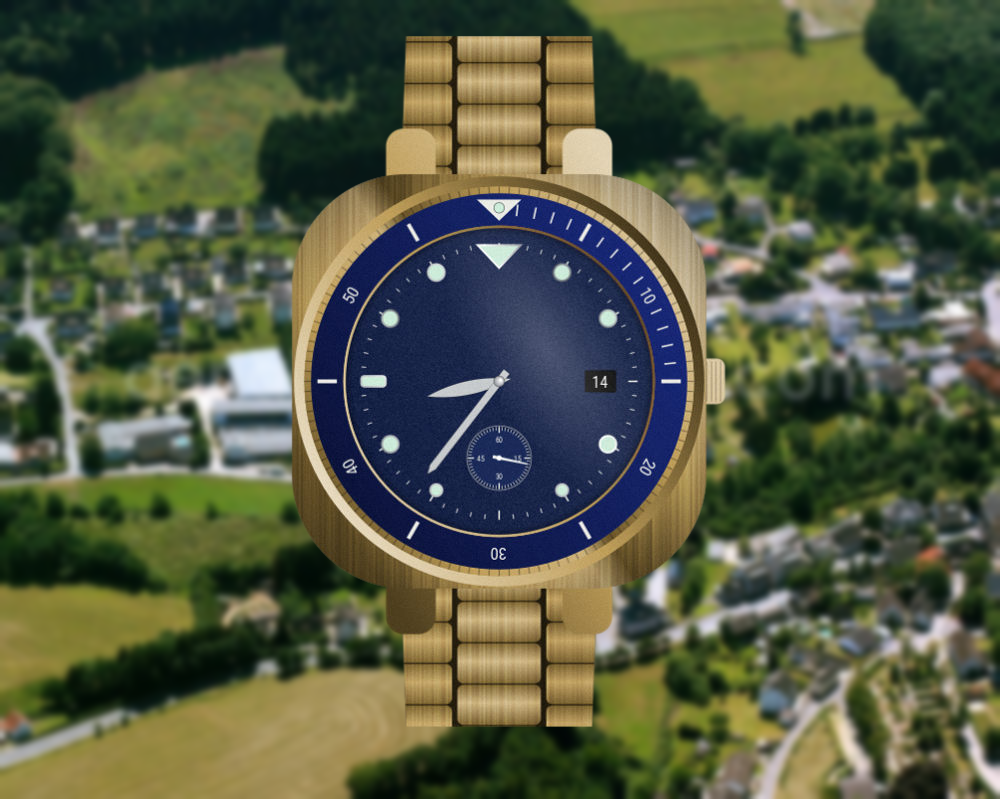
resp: 8h36m17s
